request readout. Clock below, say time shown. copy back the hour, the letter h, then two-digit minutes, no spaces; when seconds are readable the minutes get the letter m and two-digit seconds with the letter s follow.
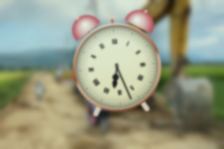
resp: 6h27
